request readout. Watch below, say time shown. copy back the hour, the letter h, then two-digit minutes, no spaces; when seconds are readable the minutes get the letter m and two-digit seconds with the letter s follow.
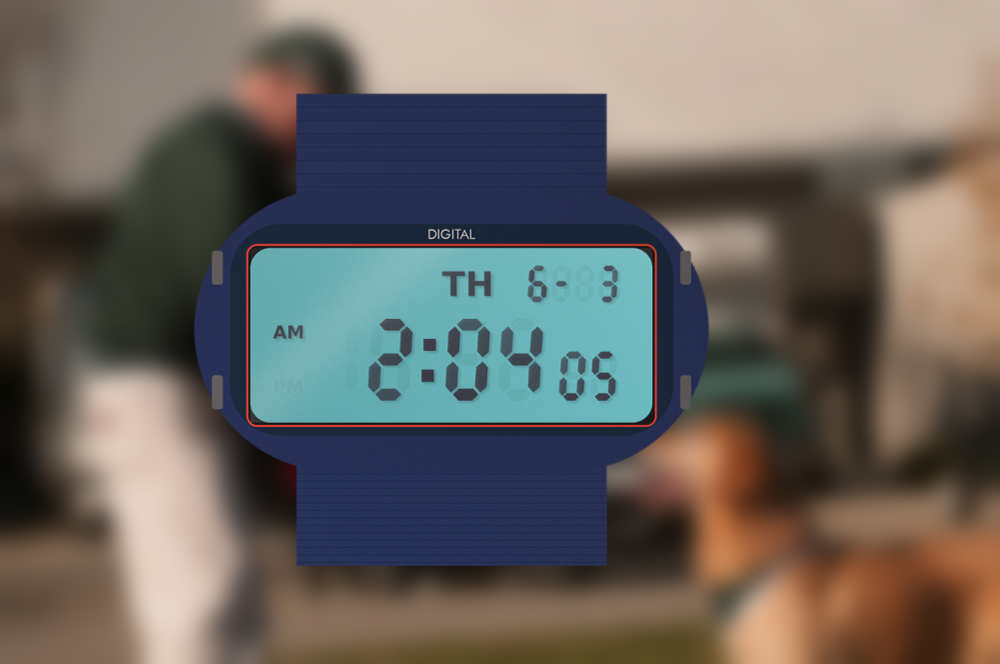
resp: 2h04m05s
